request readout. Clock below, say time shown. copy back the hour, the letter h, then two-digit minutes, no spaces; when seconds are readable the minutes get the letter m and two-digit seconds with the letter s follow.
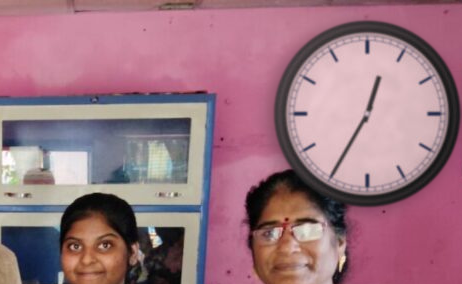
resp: 12h35
